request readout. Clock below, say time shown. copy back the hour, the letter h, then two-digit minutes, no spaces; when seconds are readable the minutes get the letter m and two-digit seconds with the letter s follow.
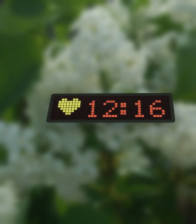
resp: 12h16
